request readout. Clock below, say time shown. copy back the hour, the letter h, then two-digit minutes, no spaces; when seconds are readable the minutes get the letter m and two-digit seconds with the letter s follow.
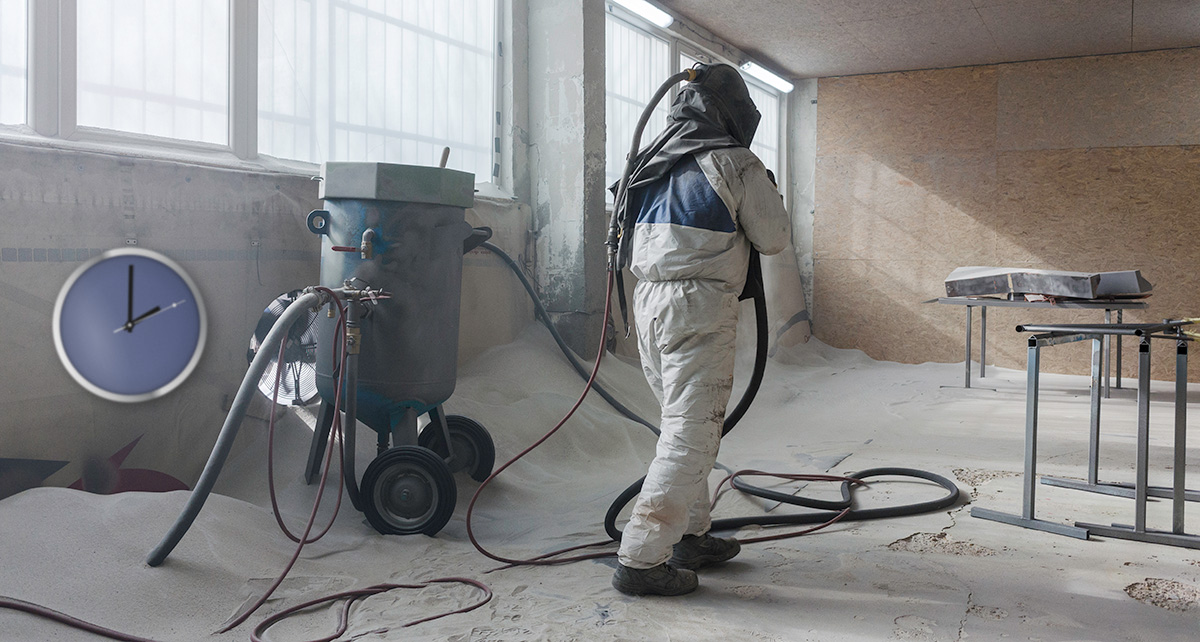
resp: 2h00m11s
